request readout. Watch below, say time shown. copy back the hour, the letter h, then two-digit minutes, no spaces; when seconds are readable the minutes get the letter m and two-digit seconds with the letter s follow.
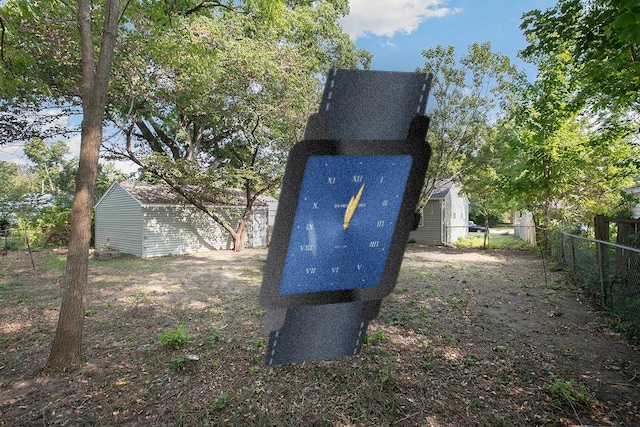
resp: 12h02
